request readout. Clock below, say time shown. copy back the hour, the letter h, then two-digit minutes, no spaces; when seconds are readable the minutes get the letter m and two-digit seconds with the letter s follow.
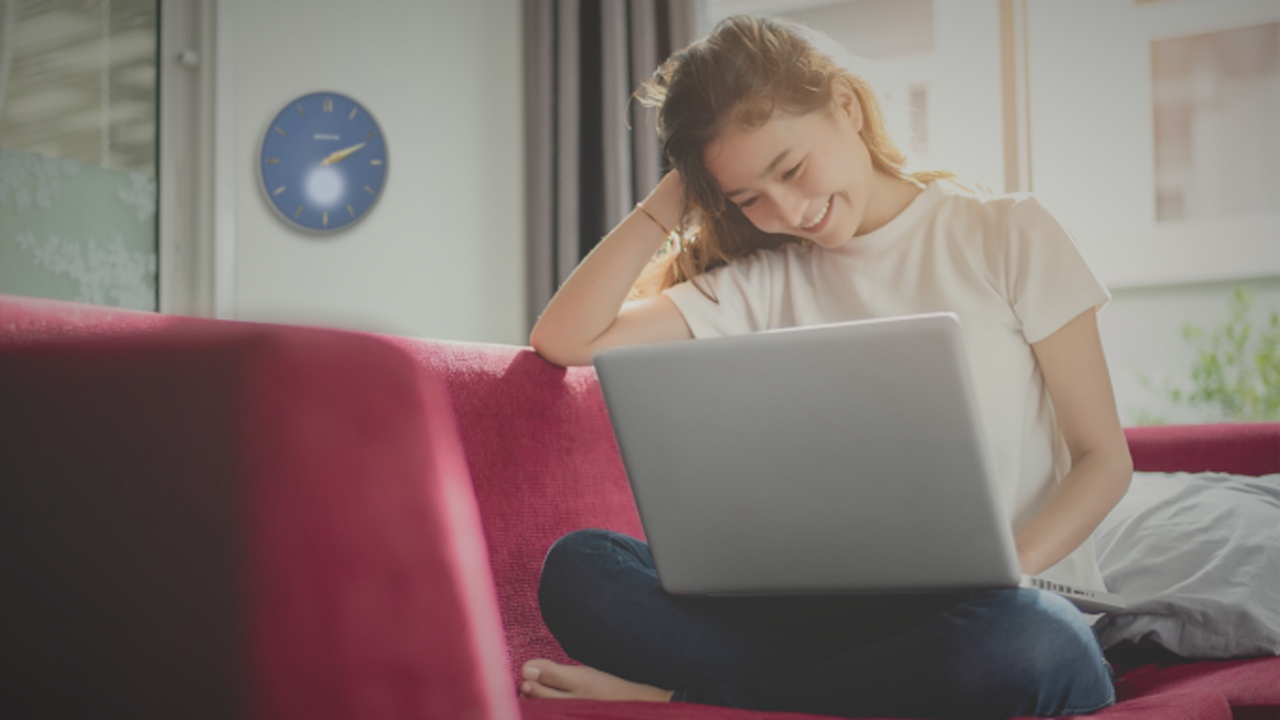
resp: 2h11
